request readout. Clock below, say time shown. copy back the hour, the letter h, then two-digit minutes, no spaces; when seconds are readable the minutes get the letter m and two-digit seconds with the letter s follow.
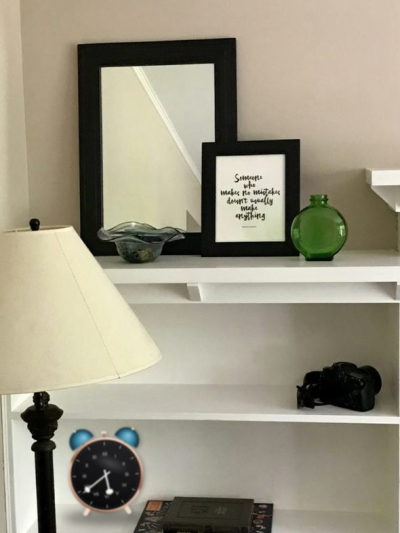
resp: 5h39
